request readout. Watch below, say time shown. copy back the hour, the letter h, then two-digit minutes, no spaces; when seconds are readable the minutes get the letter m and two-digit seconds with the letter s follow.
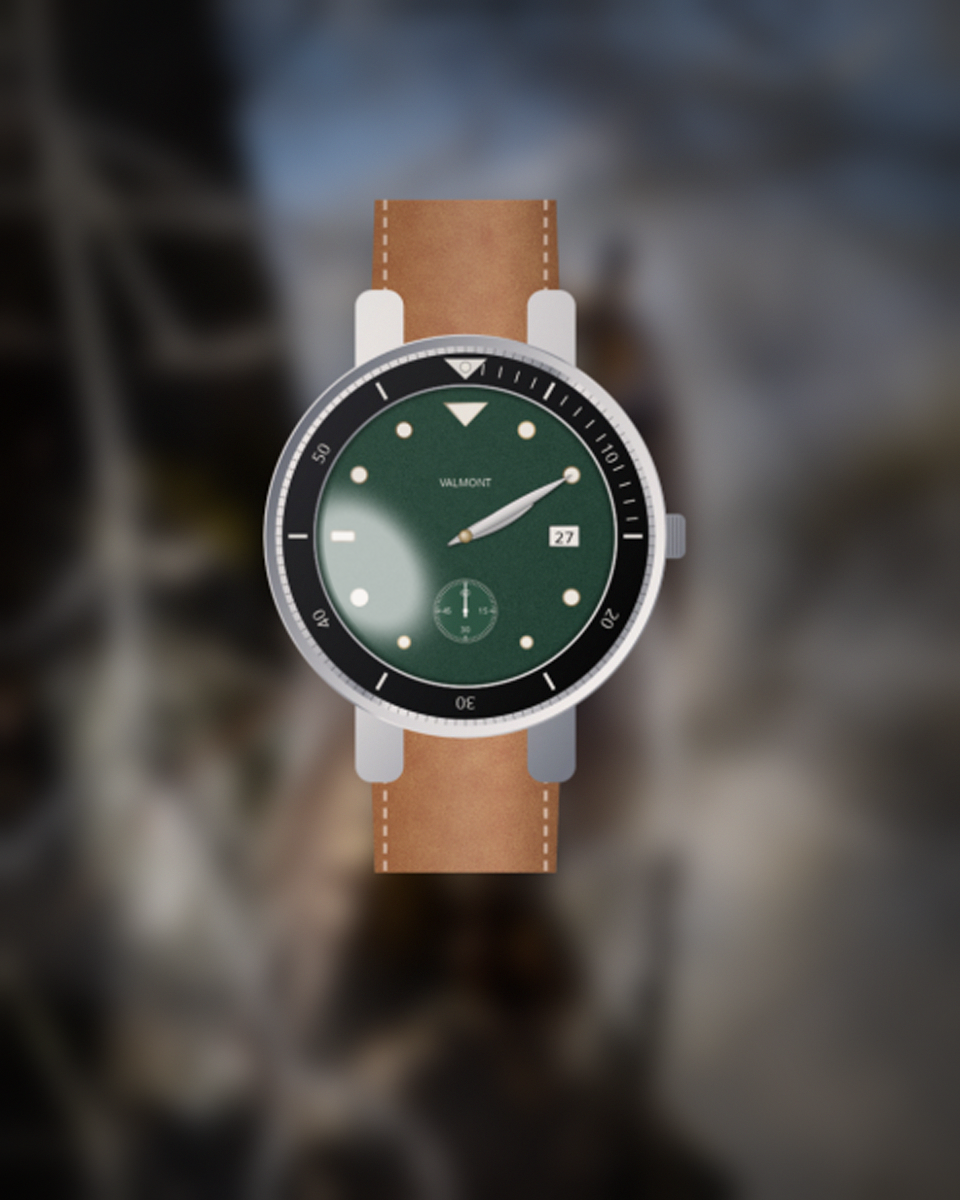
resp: 2h10
